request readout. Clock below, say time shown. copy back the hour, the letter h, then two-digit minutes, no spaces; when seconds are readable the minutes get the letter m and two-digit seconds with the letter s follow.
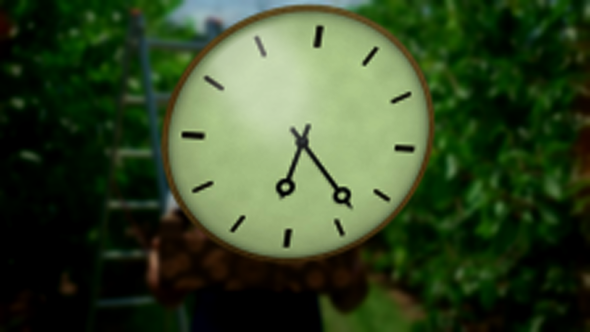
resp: 6h23
